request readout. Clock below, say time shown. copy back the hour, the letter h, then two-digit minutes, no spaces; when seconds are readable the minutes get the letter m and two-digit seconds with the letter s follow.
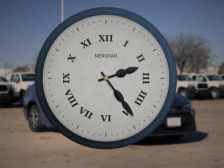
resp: 2h24
